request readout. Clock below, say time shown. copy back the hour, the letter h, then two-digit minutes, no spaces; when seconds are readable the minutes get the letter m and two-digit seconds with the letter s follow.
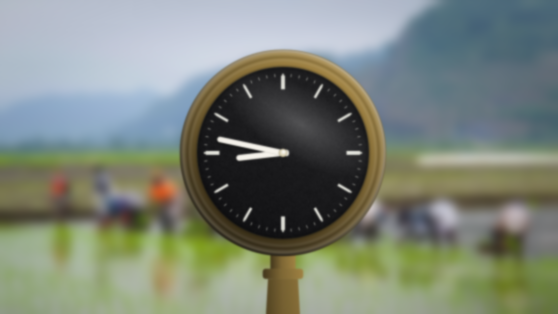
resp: 8h47
